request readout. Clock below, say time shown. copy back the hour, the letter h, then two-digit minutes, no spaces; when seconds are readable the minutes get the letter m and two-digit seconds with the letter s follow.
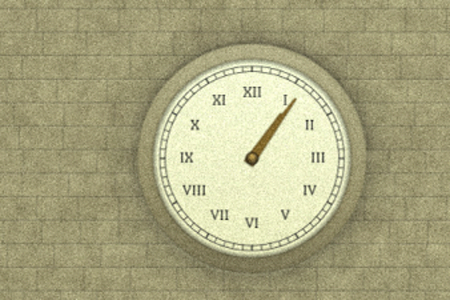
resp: 1h06
